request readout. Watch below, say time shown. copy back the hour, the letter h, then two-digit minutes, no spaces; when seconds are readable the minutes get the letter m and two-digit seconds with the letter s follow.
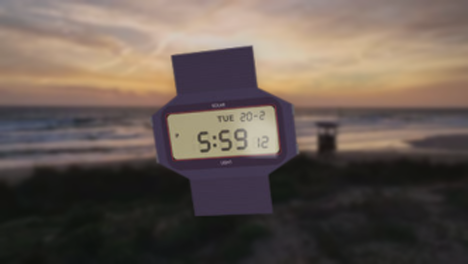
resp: 5h59m12s
